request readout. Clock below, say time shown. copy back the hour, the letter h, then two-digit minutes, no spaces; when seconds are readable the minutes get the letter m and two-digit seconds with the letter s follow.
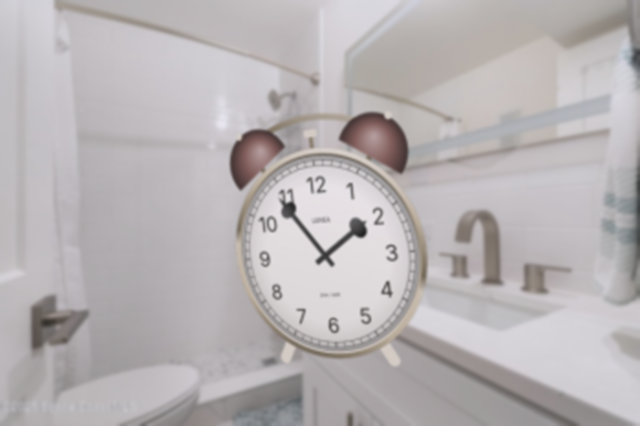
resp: 1h54
